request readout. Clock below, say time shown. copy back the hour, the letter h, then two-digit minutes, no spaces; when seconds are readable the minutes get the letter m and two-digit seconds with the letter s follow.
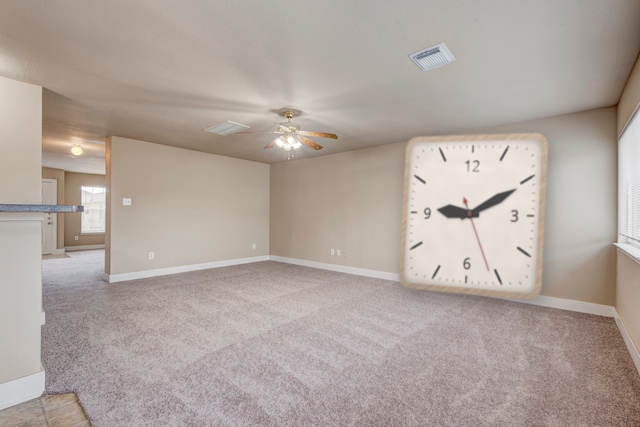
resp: 9h10m26s
